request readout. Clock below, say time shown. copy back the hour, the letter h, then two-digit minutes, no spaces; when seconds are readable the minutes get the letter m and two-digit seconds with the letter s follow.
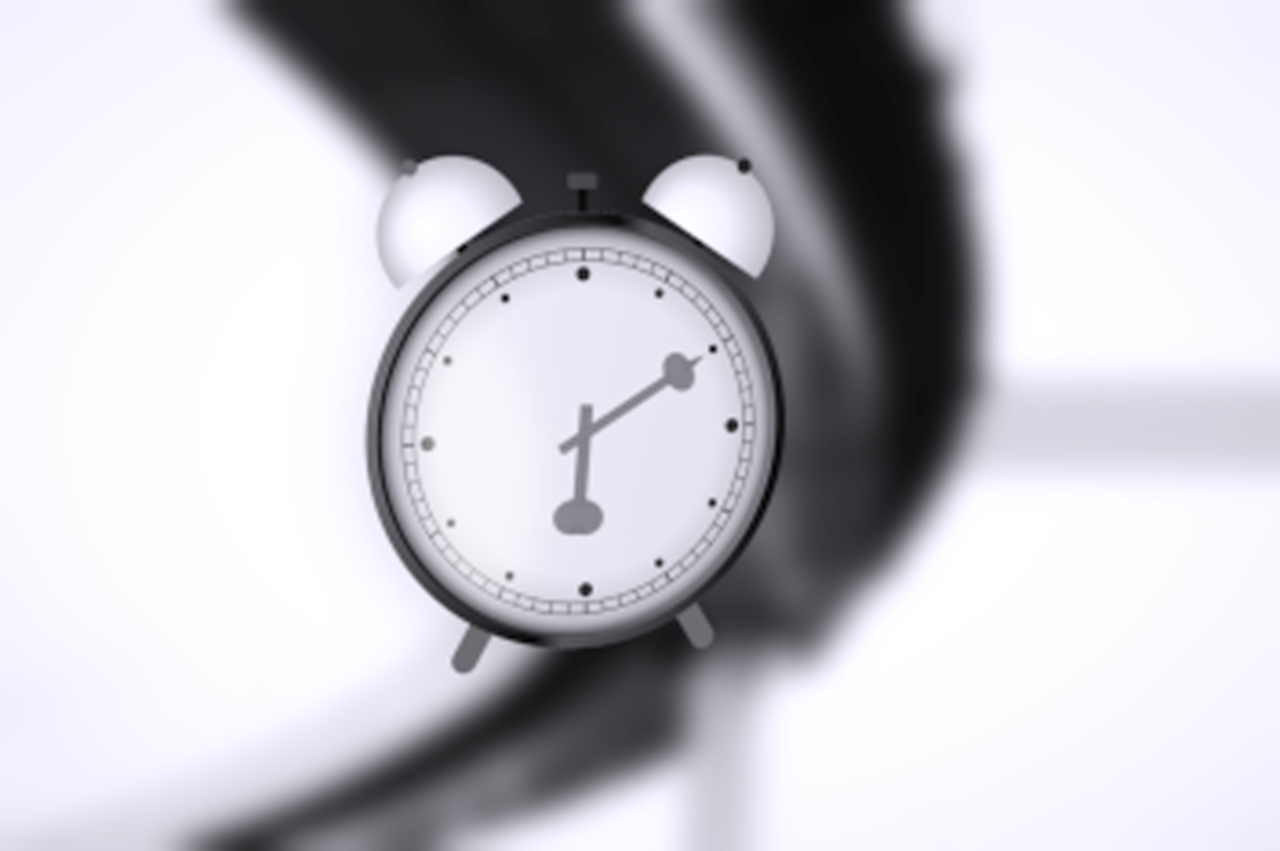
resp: 6h10
